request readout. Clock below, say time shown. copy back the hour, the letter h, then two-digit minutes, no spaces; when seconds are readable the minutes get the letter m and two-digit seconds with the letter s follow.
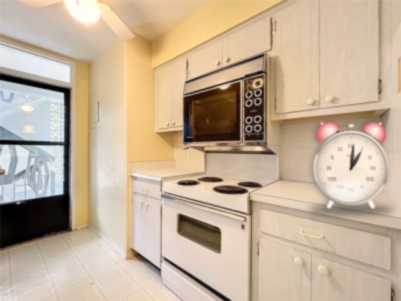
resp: 1h01
